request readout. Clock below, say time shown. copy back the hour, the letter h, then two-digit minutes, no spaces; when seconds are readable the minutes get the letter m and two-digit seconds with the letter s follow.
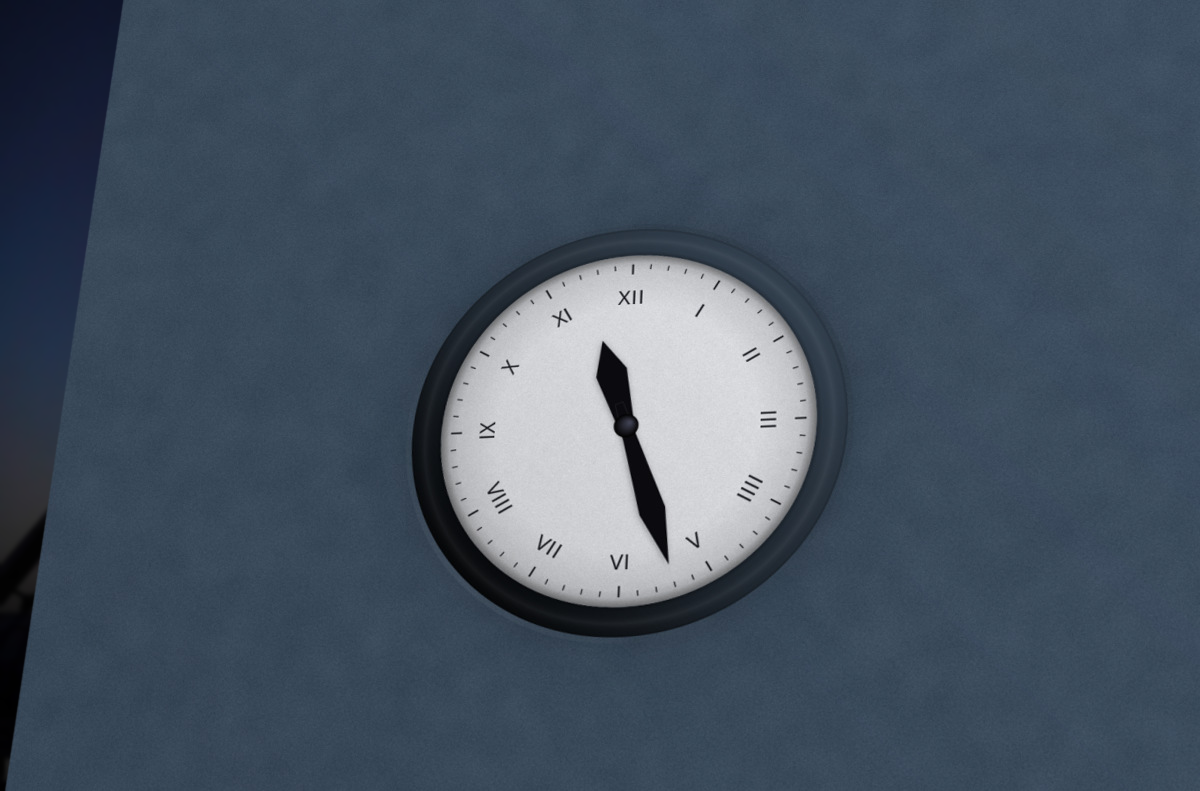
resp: 11h27
